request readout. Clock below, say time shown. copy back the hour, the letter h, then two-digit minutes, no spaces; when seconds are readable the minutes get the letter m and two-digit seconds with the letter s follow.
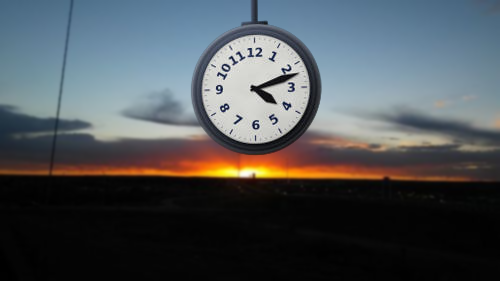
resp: 4h12
